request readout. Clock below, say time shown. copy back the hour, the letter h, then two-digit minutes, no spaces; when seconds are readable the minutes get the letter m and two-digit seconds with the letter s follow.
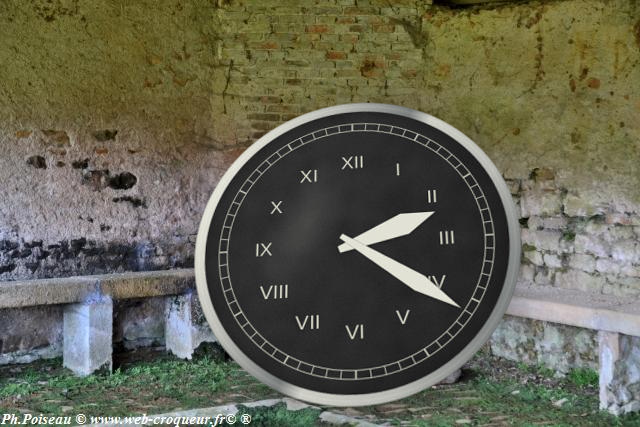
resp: 2h21
